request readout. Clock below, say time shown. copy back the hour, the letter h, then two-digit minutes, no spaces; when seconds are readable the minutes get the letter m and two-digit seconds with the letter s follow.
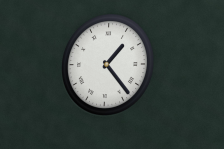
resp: 1h23
